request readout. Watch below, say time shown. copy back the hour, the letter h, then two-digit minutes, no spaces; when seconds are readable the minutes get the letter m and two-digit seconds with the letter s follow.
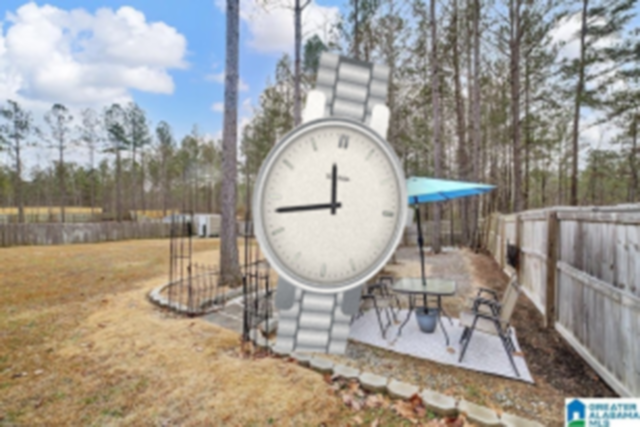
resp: 11h43
